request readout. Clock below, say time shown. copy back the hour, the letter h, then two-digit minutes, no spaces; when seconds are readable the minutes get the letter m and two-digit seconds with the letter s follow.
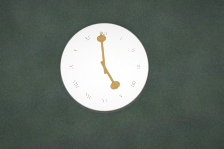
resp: 4h59
